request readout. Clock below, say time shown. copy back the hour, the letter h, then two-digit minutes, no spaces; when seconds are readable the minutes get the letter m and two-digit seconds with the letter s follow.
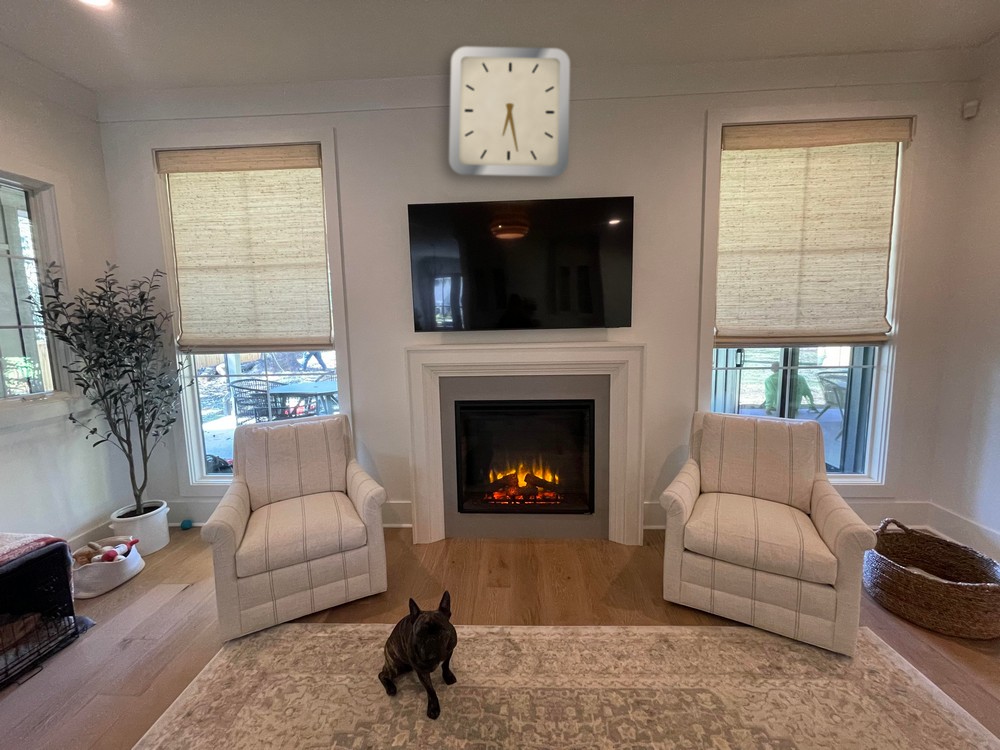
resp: 6h28
